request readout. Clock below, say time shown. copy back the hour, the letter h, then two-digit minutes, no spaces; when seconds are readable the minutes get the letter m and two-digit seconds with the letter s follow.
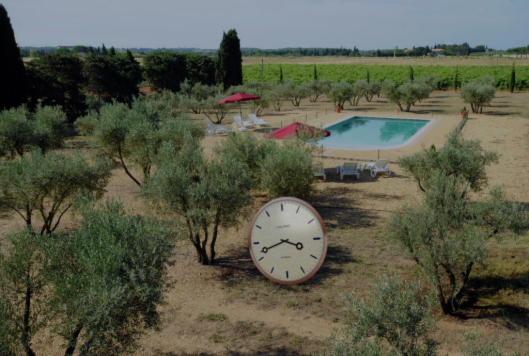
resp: 3h42
